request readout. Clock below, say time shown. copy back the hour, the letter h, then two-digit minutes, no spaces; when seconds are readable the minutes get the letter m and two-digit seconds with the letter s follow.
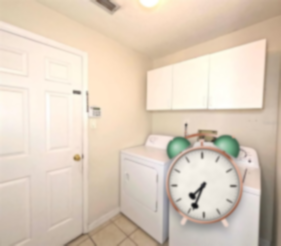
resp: 7h34
